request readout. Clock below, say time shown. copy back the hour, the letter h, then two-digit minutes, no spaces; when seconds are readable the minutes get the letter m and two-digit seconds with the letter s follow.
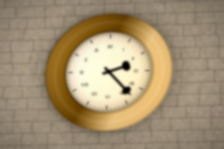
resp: 2h23
